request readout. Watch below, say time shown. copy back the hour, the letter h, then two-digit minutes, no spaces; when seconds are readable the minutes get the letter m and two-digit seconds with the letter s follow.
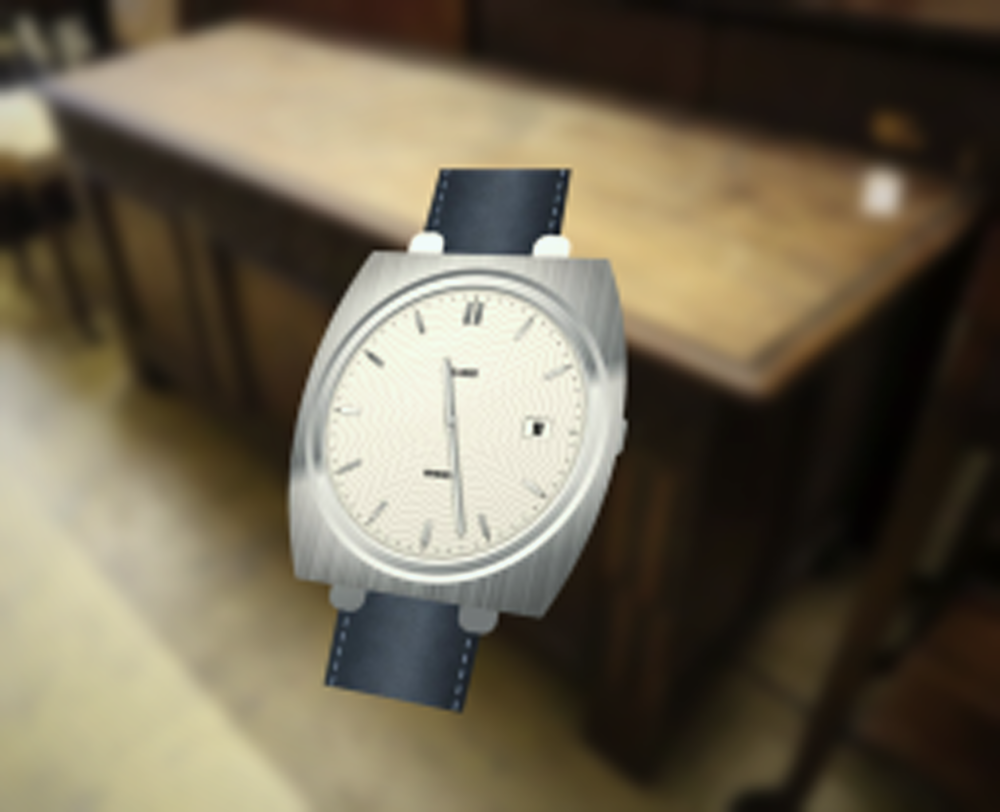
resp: 11h27
